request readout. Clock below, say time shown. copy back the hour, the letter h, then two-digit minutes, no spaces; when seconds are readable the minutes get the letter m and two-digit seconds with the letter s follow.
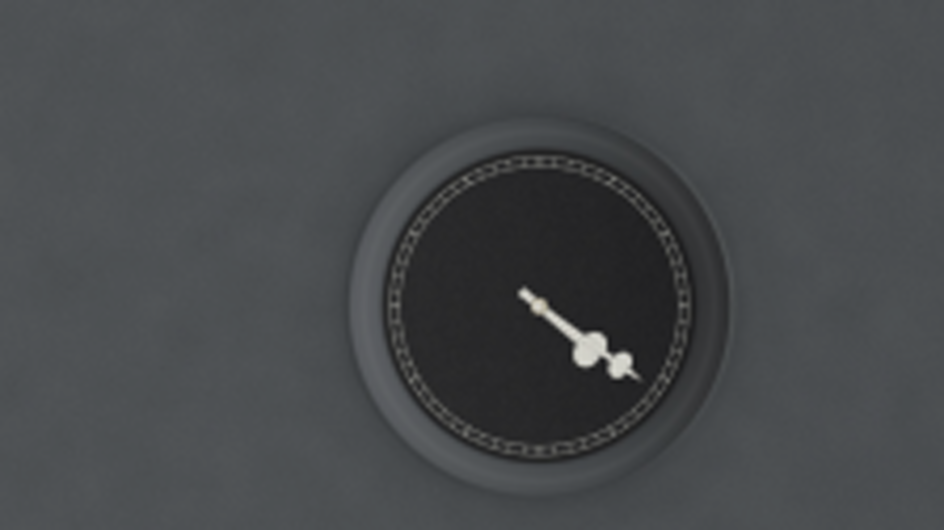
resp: 4h21
